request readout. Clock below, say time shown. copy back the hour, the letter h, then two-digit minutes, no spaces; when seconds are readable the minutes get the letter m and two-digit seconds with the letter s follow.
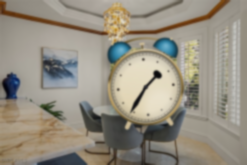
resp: 1h36
